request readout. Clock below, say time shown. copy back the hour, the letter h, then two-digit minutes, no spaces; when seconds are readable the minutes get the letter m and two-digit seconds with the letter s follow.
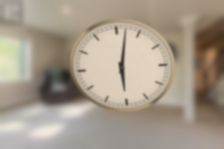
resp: 6h02
